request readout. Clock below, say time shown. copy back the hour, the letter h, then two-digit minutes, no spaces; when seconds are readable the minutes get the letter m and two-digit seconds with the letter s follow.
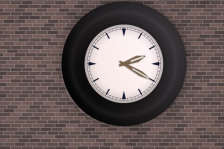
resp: 2h20
